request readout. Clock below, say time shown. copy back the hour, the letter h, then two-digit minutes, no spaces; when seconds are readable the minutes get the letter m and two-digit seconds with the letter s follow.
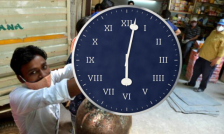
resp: 6h02
